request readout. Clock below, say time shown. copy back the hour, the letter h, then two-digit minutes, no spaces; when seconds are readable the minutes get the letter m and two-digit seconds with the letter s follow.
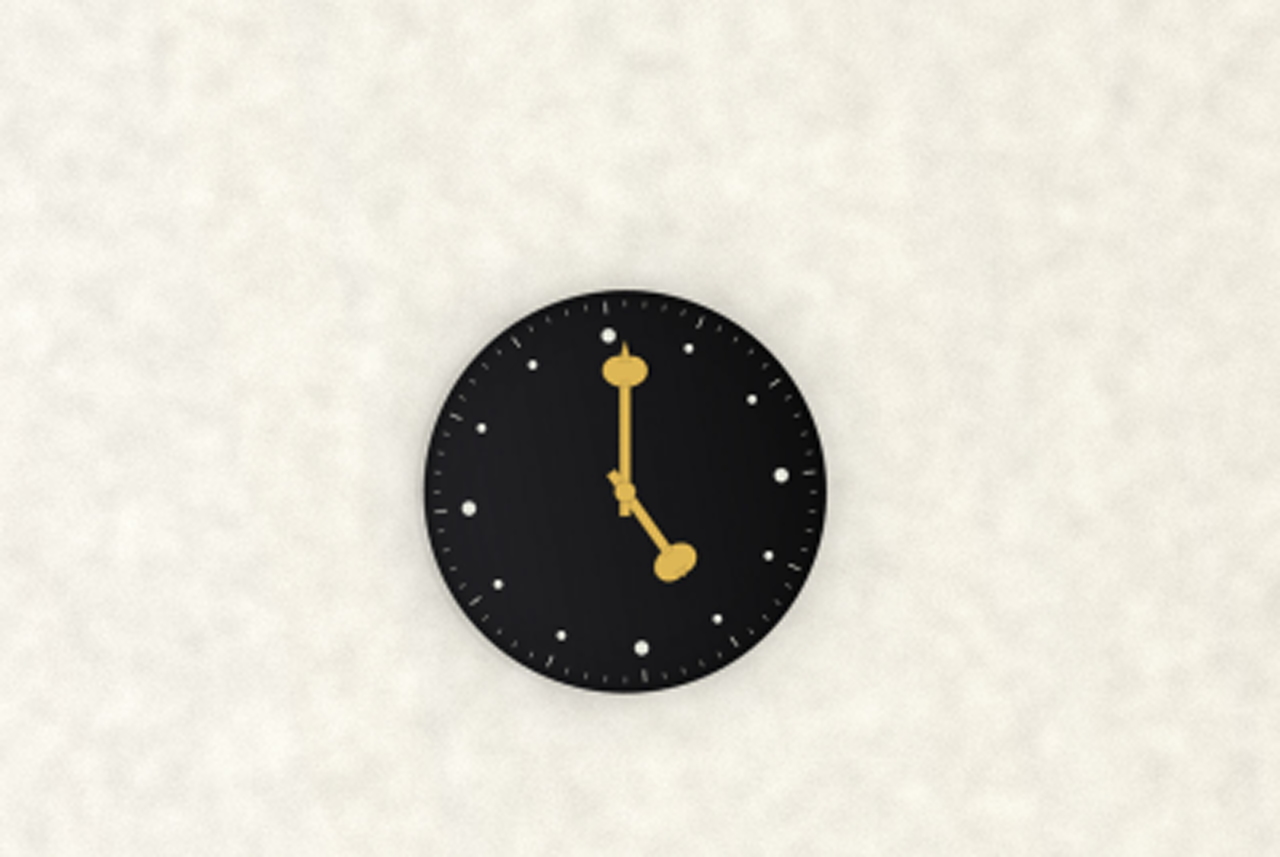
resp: 5h01
